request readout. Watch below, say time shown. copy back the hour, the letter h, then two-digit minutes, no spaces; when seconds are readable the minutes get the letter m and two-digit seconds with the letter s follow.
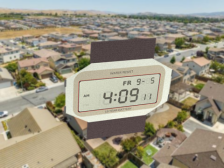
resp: 4h09m11s
